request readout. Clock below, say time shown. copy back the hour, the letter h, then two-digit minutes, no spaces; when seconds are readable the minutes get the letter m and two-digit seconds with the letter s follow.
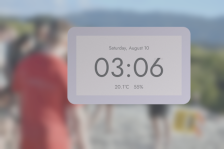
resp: 3h06
